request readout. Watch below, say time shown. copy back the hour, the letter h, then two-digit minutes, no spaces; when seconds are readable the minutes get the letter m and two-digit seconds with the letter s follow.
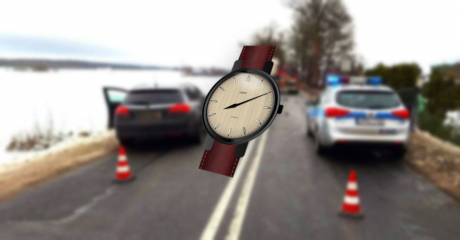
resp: 8h10
